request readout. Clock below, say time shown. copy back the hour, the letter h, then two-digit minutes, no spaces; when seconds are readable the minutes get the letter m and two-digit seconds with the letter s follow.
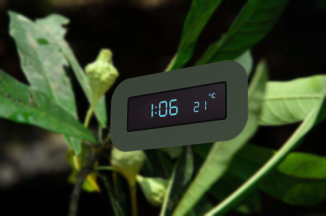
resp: 1h06
